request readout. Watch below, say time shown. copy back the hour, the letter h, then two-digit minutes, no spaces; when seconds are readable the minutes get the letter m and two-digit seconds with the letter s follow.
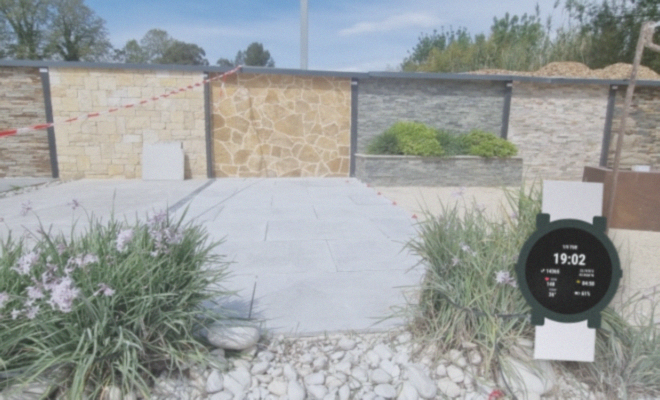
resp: 19h02
